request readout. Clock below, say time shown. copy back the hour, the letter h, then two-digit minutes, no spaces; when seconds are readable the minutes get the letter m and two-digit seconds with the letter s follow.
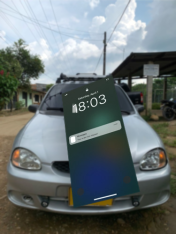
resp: 18h03
